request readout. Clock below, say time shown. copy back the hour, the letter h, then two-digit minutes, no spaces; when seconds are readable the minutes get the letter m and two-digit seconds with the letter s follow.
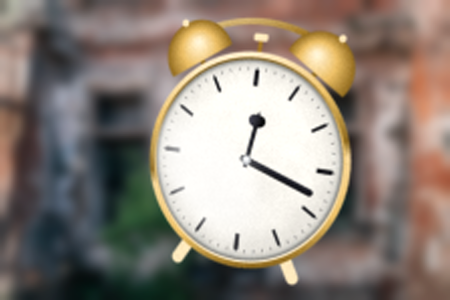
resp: 12h18
